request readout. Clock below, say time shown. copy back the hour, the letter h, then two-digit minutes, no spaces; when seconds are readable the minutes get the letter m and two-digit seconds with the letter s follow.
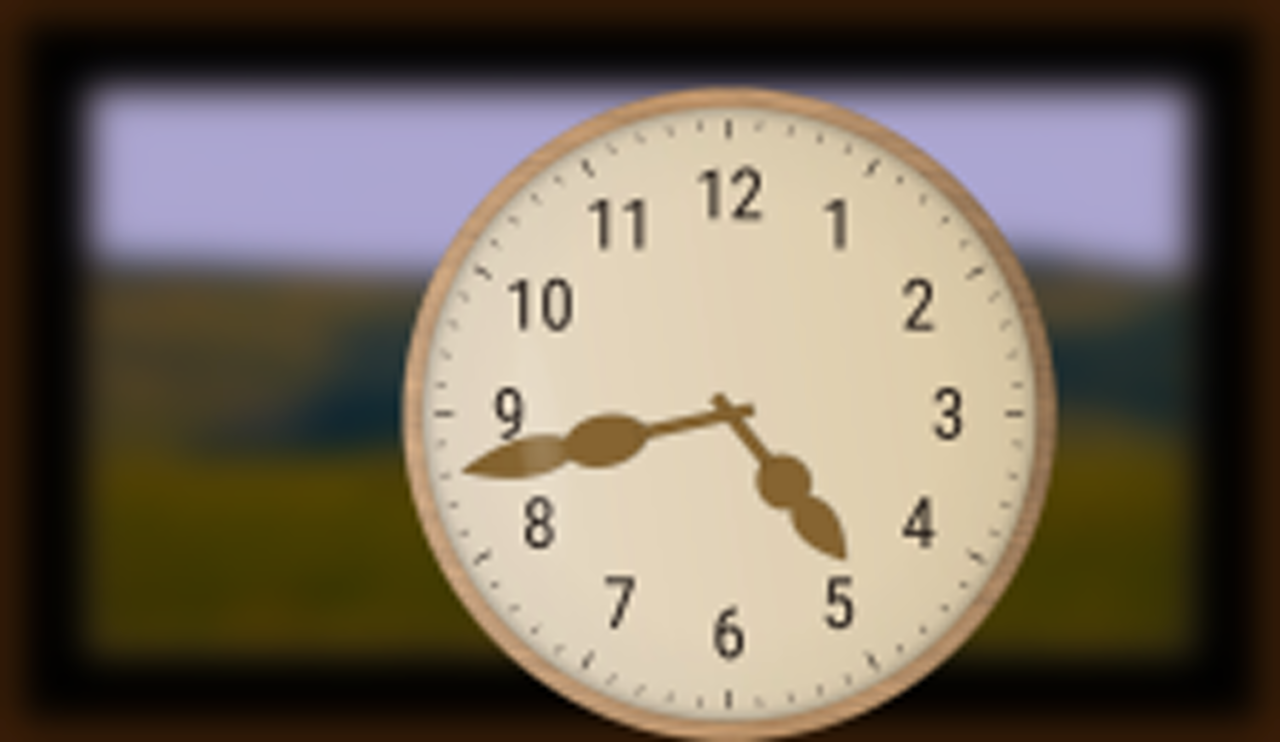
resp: 4h43
